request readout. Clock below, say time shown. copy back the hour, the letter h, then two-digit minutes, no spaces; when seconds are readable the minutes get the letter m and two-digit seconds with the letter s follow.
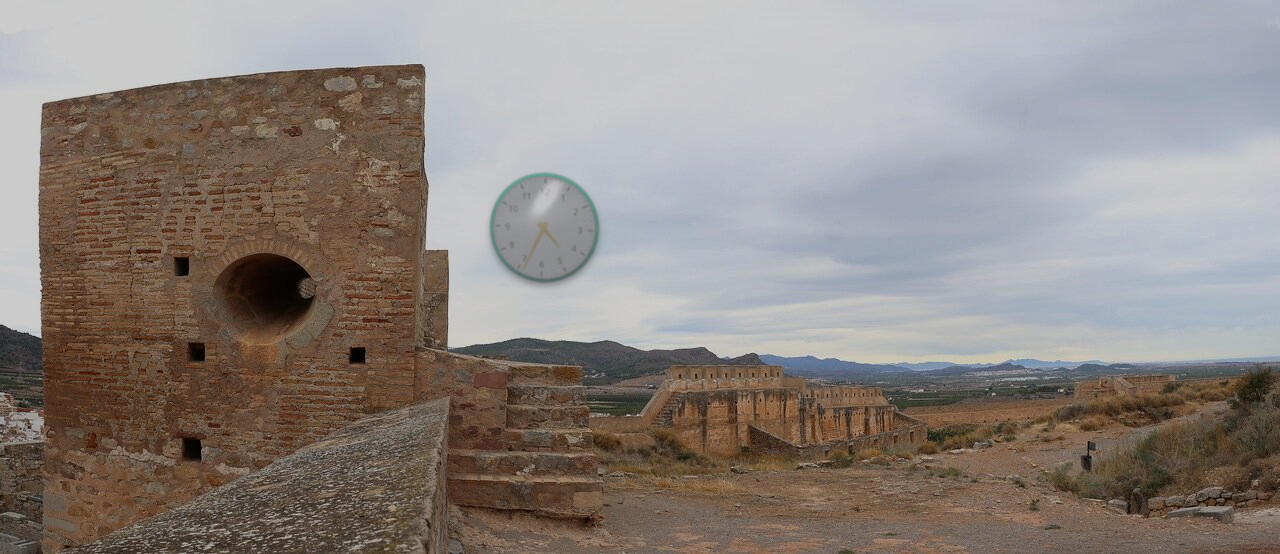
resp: 4h34
